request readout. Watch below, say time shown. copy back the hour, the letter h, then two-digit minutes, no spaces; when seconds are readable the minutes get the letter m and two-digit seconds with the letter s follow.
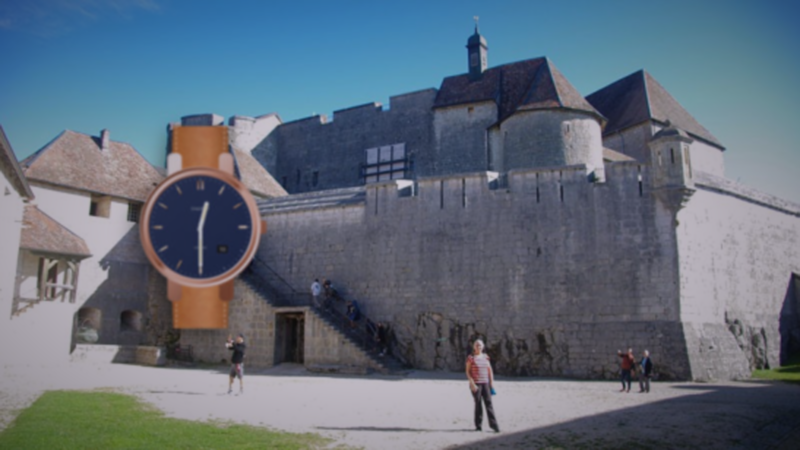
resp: 12h30
